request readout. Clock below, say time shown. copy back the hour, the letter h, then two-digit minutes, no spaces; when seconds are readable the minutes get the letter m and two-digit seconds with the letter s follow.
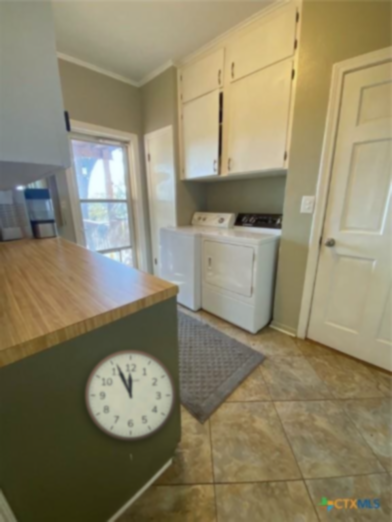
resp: 11h56
